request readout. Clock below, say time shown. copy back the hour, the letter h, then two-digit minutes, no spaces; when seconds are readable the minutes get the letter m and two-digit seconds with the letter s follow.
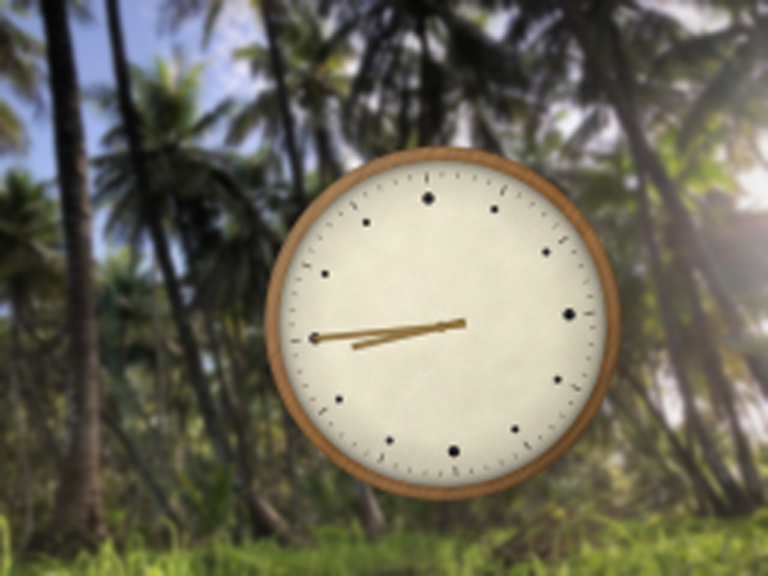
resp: 8h45
